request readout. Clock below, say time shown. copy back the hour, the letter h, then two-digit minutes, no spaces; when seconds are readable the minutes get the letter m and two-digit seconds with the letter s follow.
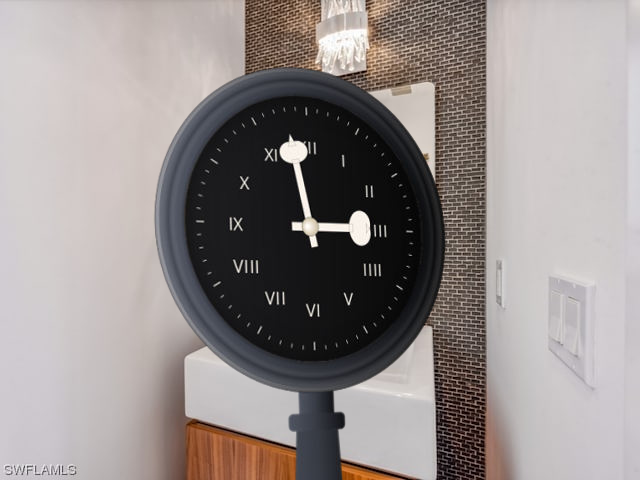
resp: 2h58
